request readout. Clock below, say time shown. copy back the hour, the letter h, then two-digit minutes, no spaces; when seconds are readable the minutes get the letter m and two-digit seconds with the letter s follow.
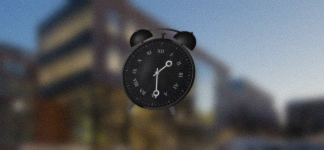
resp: 1h29
